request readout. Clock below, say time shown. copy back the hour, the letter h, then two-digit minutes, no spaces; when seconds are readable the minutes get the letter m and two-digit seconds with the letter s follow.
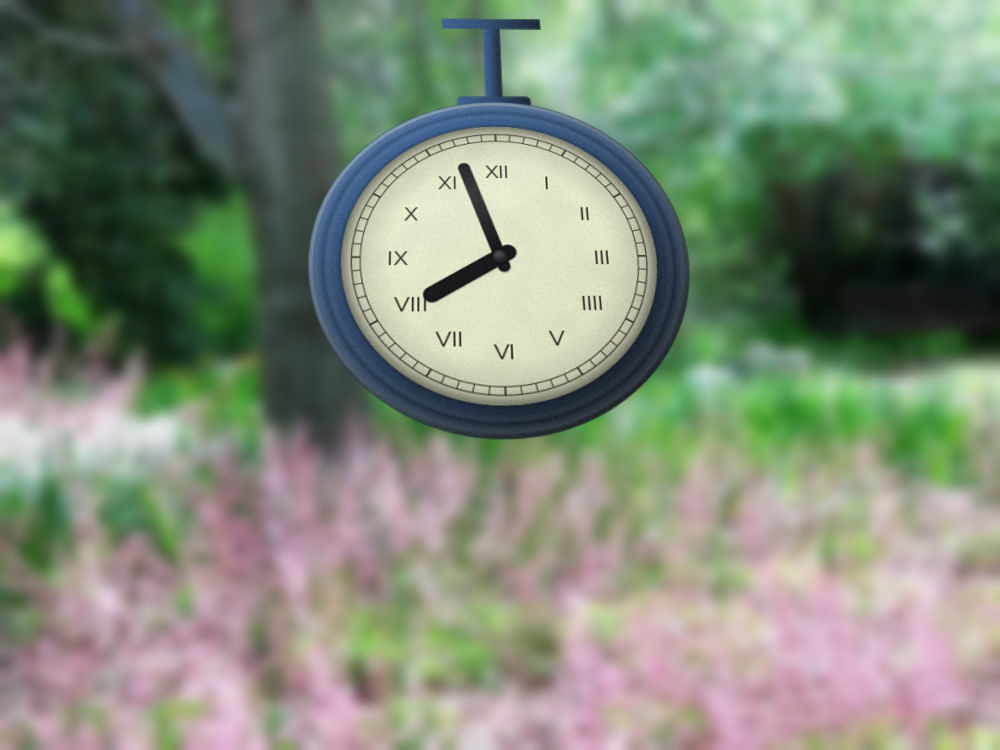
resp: 7h57
